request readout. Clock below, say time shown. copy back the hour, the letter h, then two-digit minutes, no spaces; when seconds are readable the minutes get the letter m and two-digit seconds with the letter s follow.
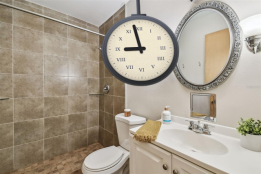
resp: 8h58
